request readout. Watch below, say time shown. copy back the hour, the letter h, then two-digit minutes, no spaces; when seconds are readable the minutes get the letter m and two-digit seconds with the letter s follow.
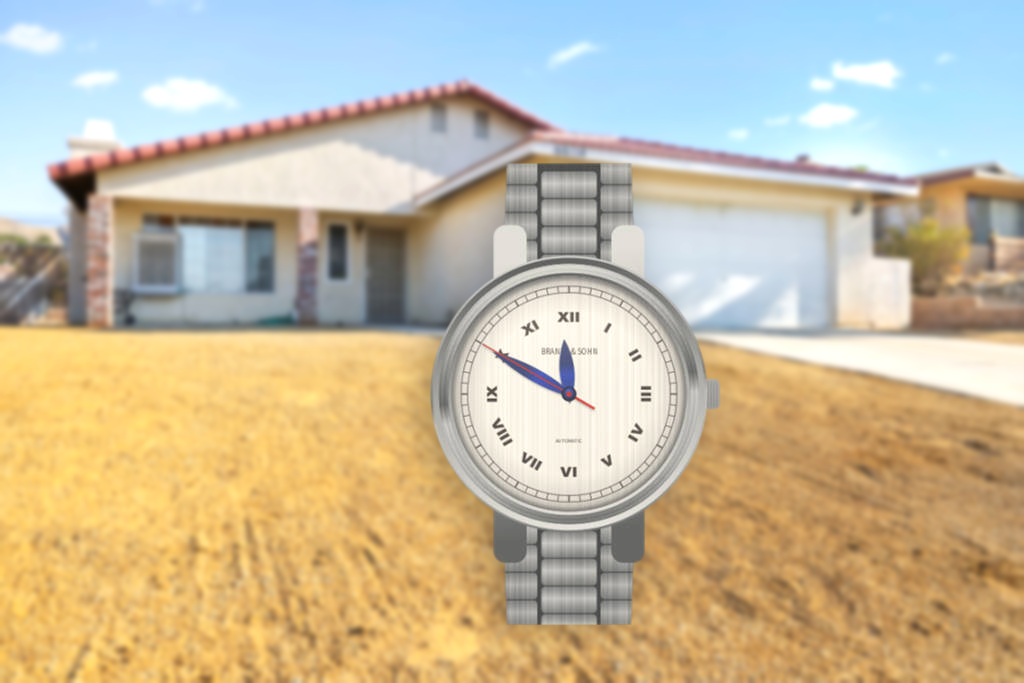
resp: 11h49m50s
